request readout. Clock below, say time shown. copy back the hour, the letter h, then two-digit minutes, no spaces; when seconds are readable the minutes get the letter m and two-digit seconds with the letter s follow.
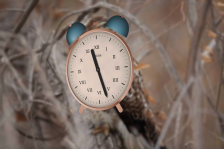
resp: 11h27
